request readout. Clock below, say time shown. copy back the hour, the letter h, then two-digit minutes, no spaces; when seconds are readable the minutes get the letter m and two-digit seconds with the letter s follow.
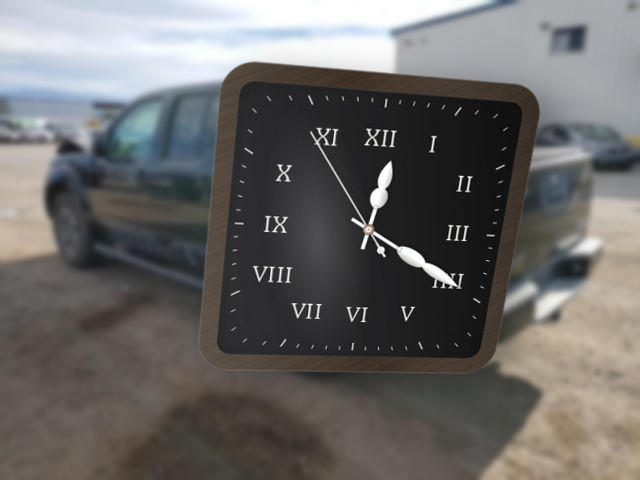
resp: 12h19m54s
